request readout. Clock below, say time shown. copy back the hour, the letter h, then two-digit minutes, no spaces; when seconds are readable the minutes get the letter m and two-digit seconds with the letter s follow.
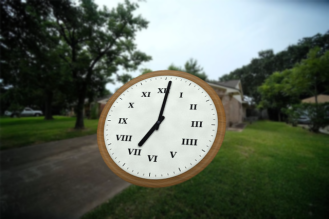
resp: 7h01
